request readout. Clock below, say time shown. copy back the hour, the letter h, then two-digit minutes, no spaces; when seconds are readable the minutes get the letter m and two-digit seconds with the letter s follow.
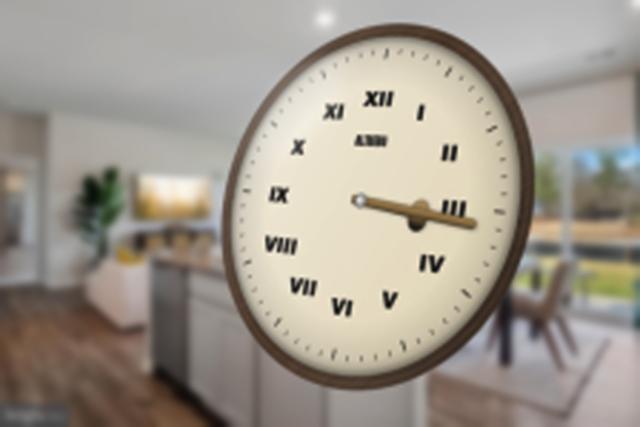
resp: 3h16
